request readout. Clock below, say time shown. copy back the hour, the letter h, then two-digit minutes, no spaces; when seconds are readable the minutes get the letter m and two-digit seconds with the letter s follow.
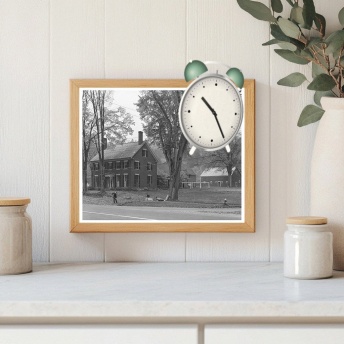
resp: 10h25
